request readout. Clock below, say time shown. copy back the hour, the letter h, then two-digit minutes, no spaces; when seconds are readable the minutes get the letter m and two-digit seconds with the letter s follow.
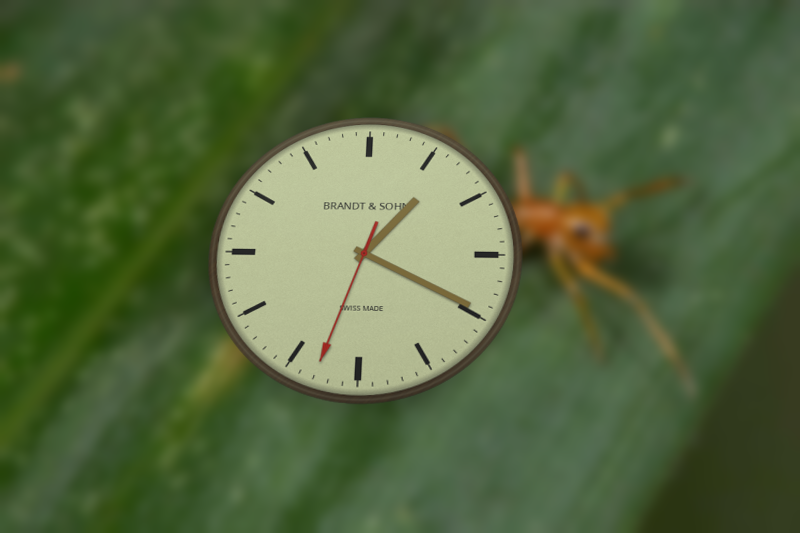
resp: 1h19m33s
